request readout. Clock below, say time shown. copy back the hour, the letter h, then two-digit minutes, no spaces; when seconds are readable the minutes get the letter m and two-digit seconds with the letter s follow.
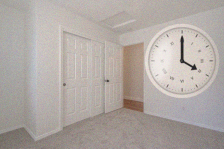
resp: 4h00
